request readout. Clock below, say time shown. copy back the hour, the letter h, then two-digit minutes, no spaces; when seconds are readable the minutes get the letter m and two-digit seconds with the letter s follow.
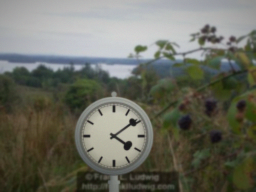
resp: 4h09
